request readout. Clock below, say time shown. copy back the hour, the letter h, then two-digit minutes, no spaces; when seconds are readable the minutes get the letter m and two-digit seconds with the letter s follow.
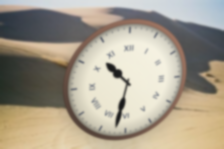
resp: 10h32
